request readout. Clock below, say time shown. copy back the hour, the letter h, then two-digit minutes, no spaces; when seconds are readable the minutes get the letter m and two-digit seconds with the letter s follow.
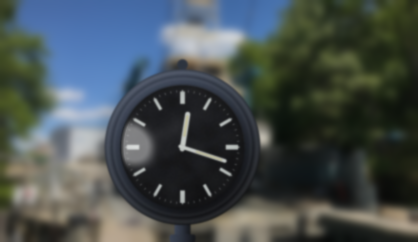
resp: 12h18
